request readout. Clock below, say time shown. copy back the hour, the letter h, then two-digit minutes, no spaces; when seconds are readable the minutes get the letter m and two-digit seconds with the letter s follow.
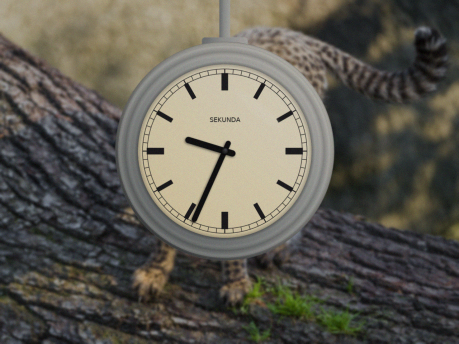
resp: 9h34
